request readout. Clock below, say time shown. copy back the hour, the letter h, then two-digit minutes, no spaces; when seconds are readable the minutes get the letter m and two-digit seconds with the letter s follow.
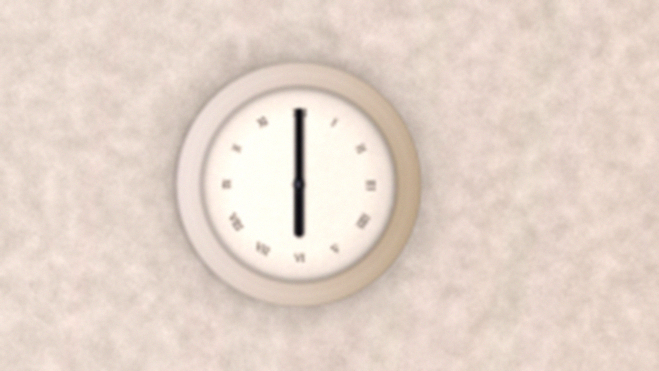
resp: 6h00
